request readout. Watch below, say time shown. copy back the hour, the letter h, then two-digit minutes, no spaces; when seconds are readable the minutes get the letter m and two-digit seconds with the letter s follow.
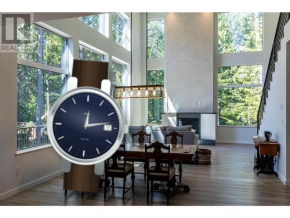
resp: 12h13
